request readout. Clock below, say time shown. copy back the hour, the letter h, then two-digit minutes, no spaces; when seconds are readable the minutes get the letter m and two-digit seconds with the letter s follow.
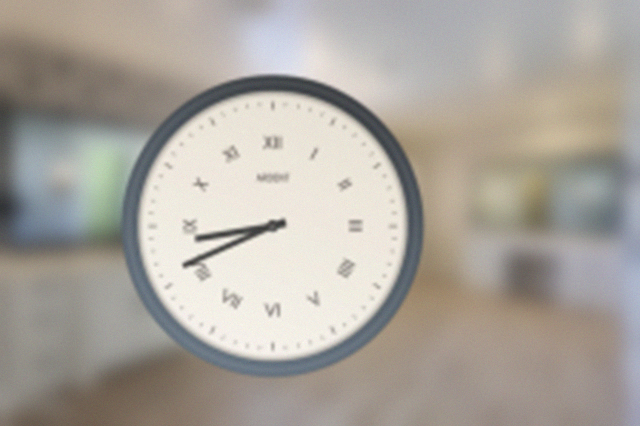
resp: 8h41
